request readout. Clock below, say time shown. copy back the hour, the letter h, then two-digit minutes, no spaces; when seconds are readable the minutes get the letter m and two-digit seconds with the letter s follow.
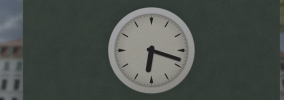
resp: 6h18
